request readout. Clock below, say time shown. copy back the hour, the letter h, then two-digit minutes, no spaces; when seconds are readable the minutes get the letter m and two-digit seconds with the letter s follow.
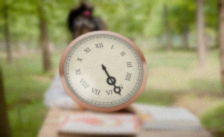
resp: 5h27
